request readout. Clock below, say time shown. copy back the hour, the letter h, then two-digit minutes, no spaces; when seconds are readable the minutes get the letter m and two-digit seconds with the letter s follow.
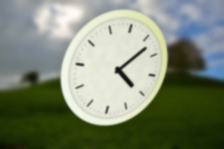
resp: 4h07
